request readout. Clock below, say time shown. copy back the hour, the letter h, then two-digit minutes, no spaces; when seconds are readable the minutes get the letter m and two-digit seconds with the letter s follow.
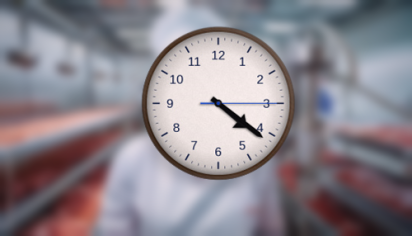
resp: 4h21m15s
